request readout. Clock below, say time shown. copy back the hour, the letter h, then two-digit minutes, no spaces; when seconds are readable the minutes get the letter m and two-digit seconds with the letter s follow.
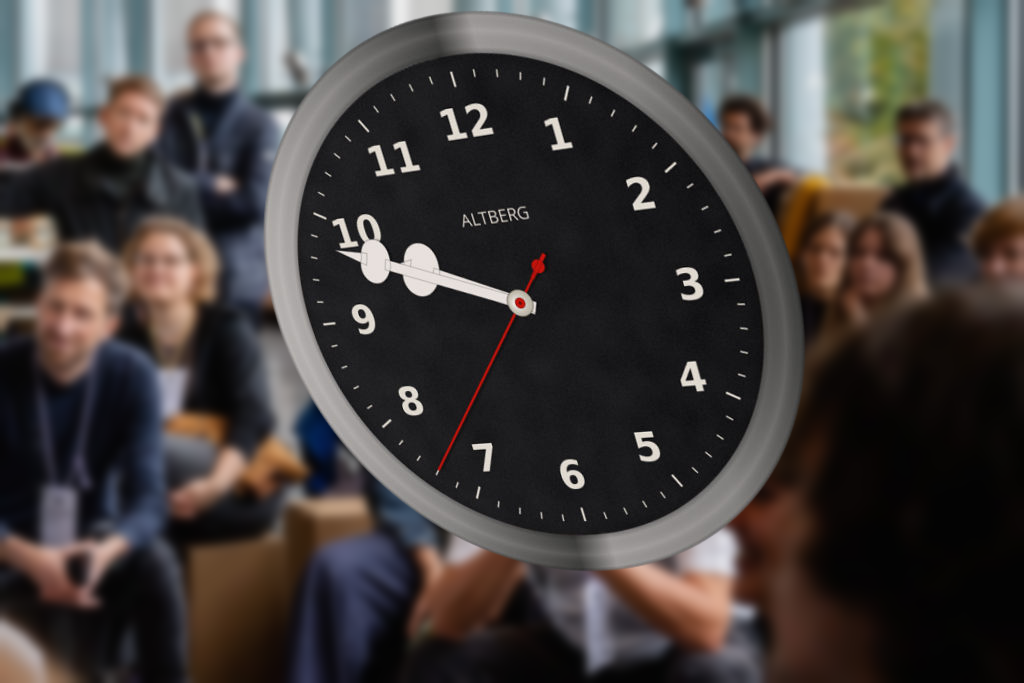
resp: 9h48m37s
